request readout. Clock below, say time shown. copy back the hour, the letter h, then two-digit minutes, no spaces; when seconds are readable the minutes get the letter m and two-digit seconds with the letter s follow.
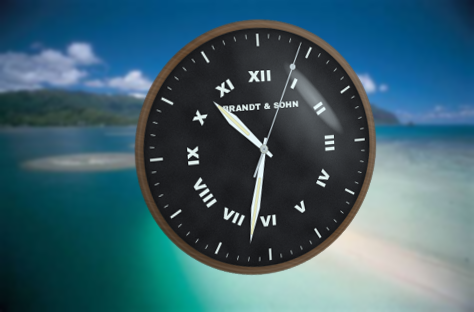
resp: 10h32m04s
